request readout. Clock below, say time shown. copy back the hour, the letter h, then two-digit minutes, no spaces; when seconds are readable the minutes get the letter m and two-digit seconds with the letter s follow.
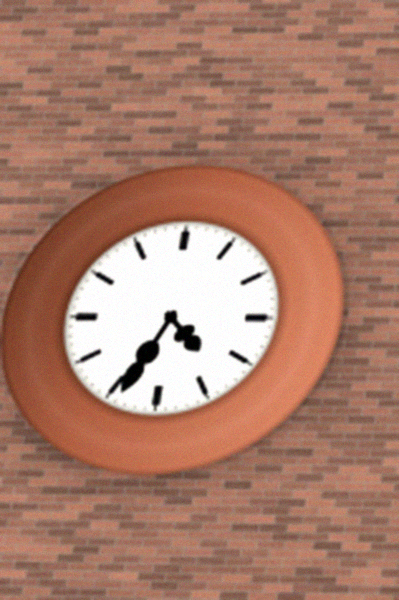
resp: 4h34
